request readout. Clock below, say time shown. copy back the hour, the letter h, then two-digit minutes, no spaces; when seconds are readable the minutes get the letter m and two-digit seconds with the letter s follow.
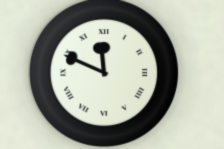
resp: 11h49
